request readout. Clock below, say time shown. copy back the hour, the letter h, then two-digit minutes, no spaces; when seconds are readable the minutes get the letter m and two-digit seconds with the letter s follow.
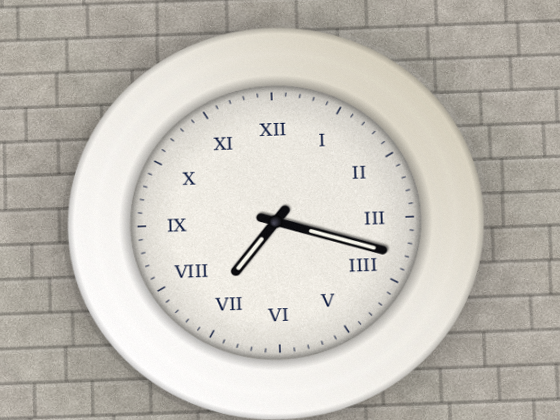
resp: 7h18
